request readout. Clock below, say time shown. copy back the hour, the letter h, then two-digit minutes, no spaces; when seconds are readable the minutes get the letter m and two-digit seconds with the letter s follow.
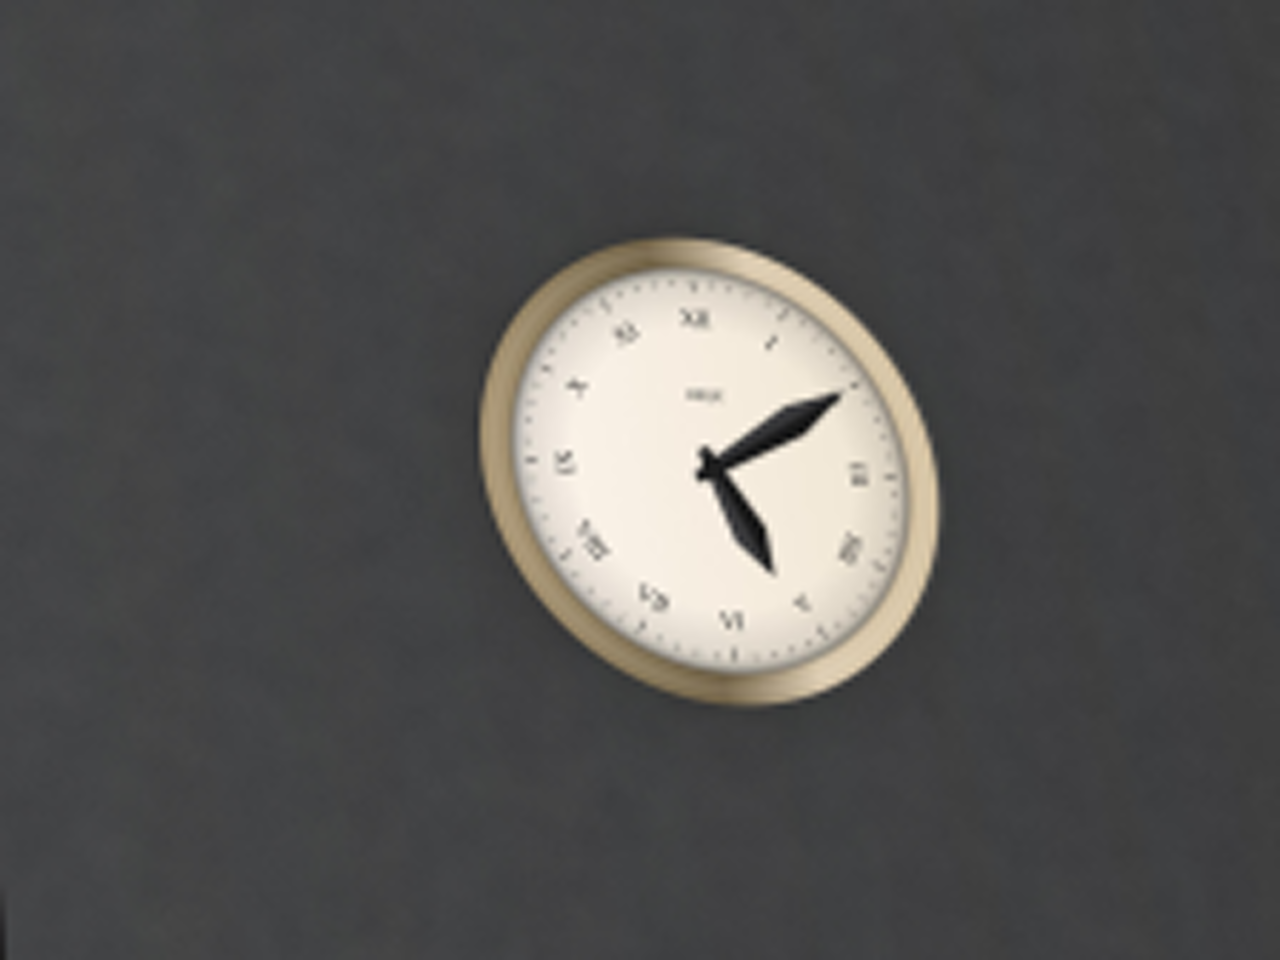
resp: 5h10
